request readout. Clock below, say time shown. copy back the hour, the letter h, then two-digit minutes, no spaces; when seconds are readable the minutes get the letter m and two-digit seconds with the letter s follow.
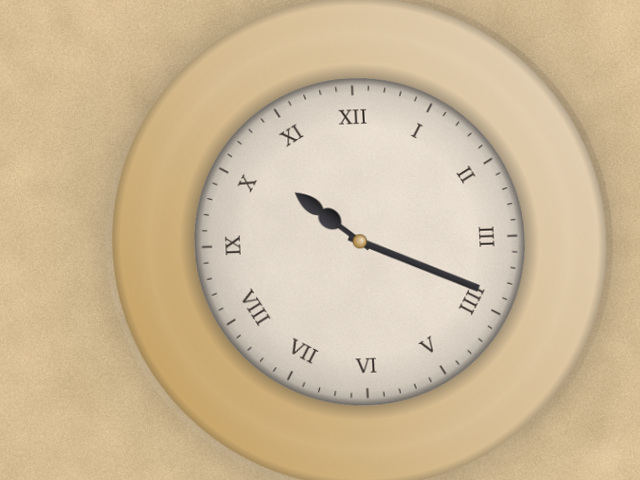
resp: 10h19
